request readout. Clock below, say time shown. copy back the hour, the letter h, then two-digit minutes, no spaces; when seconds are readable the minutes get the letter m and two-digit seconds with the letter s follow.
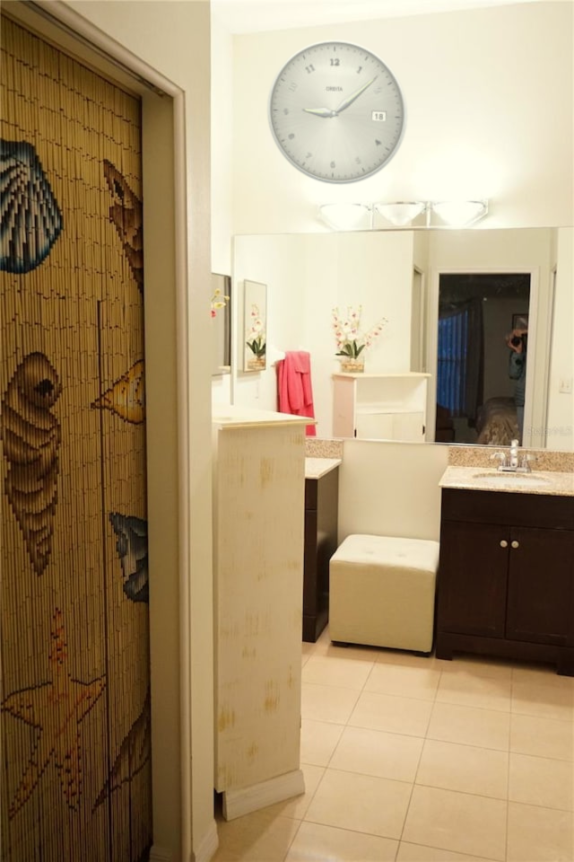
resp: 9h08
